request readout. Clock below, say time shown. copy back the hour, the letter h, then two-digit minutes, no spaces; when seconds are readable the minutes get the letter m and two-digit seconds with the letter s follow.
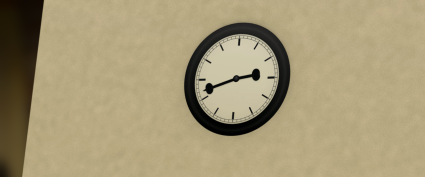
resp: 2h42
